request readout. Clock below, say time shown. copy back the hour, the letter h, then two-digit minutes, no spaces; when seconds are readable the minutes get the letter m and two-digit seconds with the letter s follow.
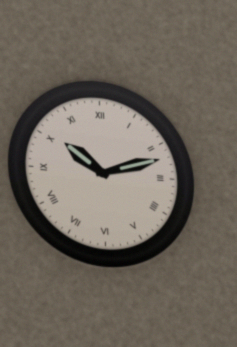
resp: 10h12
